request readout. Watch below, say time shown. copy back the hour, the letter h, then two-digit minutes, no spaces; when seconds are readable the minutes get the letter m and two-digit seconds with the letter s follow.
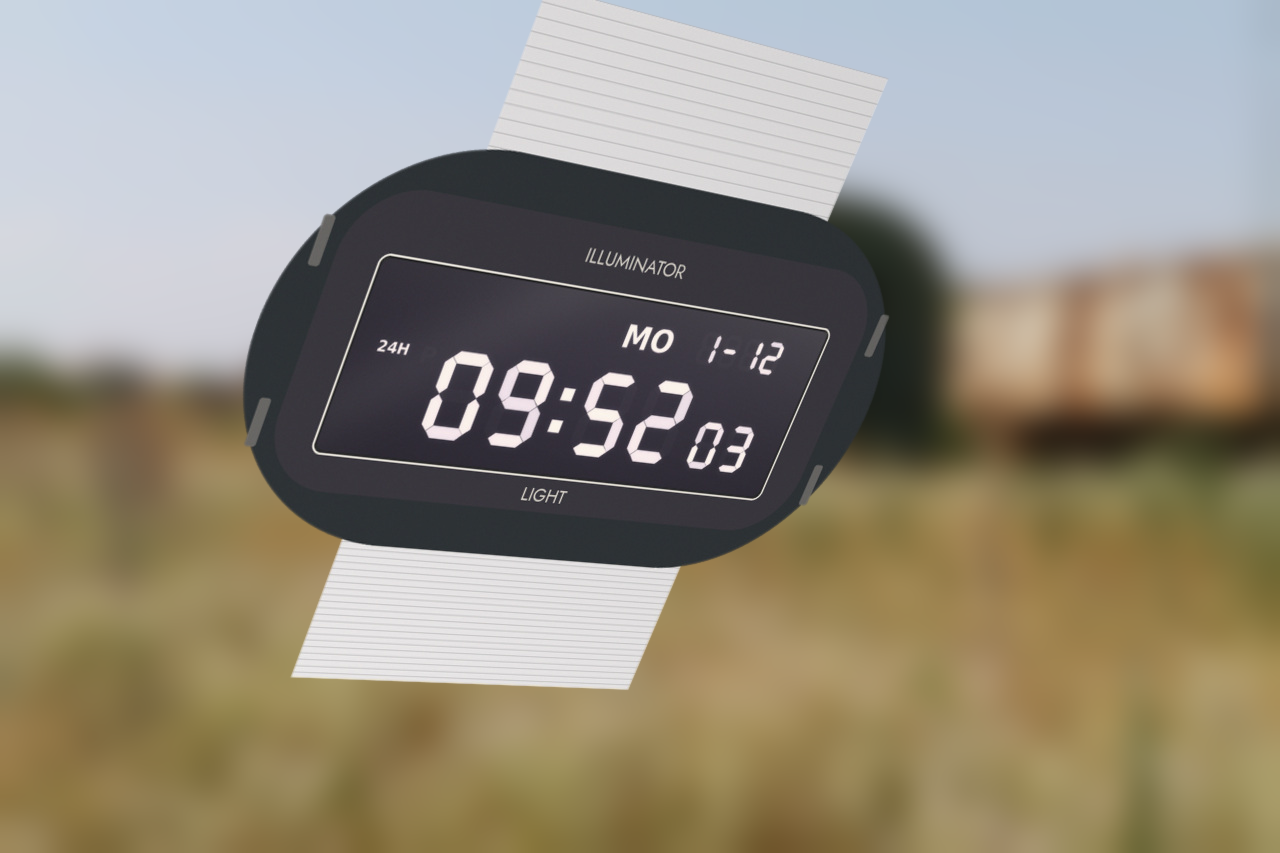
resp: 9h52m03s
